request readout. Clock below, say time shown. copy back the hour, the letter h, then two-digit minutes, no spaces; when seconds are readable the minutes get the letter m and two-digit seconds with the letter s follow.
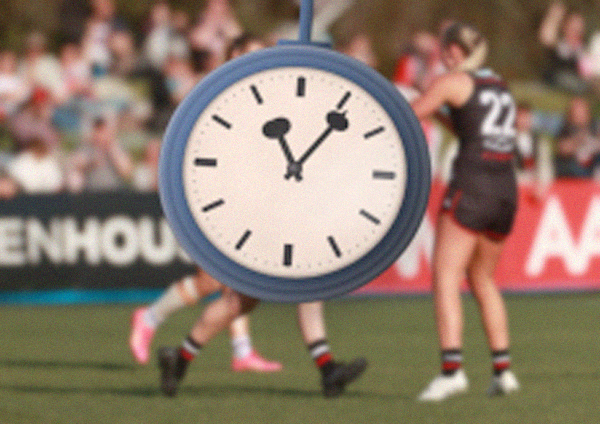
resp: 11h06
